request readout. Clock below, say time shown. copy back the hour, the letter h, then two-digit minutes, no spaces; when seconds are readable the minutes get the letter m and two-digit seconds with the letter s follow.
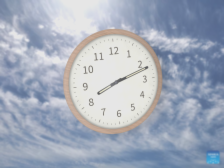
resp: 8h12
